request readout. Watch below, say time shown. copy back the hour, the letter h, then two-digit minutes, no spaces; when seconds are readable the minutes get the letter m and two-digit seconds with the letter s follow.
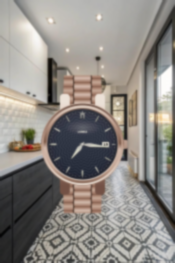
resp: 7h16
